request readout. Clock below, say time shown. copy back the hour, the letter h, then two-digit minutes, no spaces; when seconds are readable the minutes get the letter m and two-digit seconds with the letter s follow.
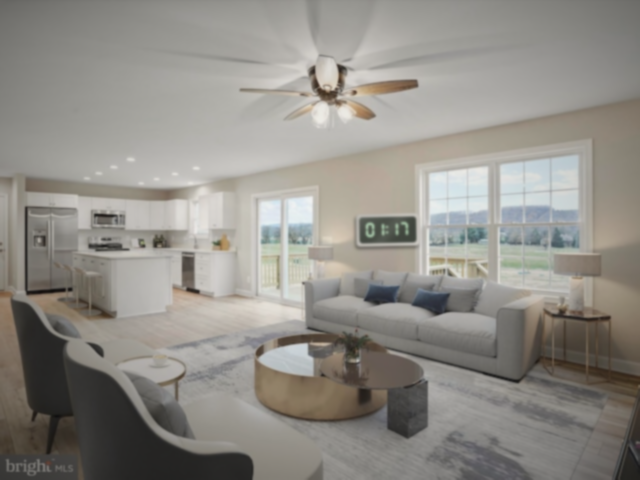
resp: 1h17
